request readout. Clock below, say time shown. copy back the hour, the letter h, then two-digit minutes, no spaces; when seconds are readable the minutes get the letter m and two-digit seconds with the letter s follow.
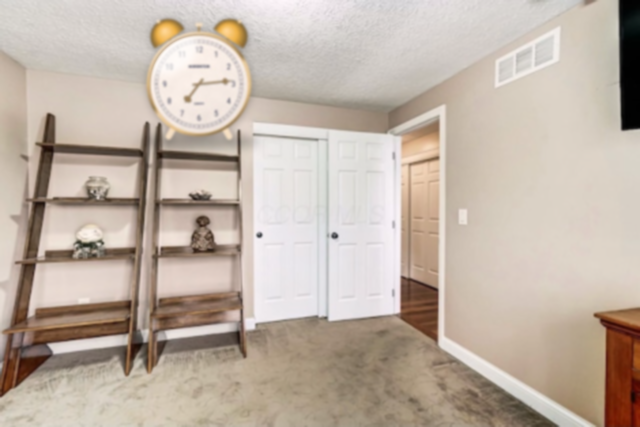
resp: 7h14
